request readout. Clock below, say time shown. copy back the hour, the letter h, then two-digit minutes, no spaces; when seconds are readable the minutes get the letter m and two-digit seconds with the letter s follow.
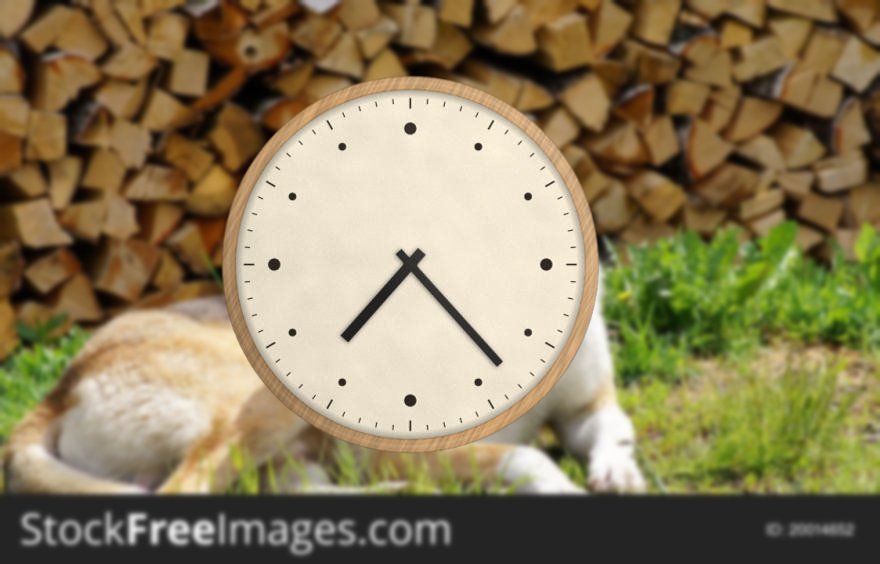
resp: 7h23
